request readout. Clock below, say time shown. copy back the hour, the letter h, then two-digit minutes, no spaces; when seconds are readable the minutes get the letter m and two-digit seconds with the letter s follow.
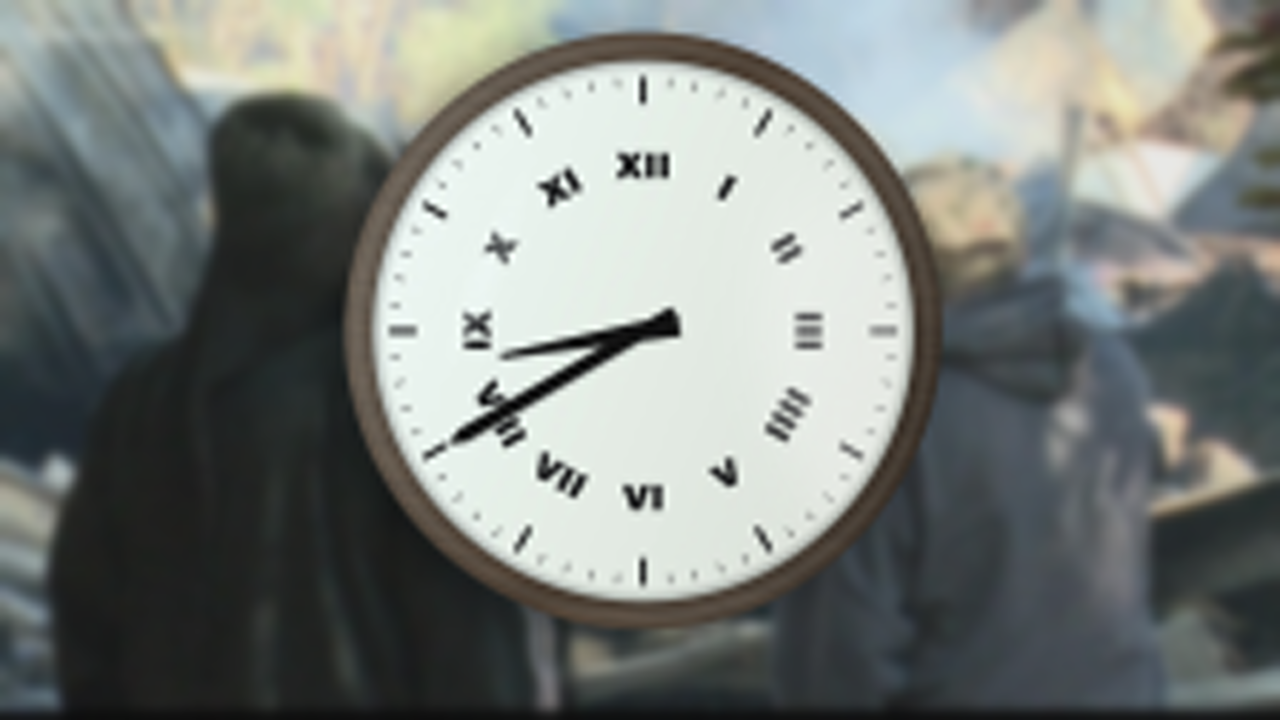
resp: 8h40
